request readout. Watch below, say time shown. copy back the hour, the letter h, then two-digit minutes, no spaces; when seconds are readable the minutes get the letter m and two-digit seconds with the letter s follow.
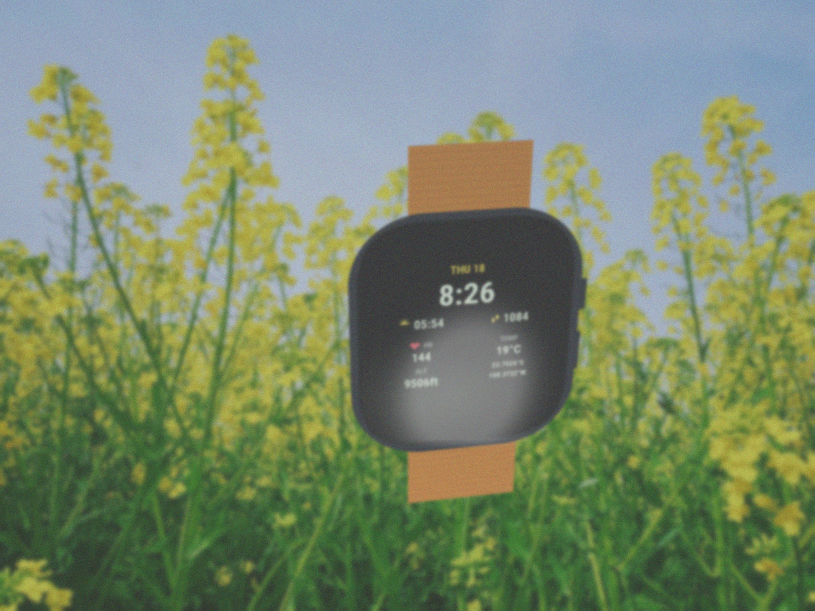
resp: 8h26
